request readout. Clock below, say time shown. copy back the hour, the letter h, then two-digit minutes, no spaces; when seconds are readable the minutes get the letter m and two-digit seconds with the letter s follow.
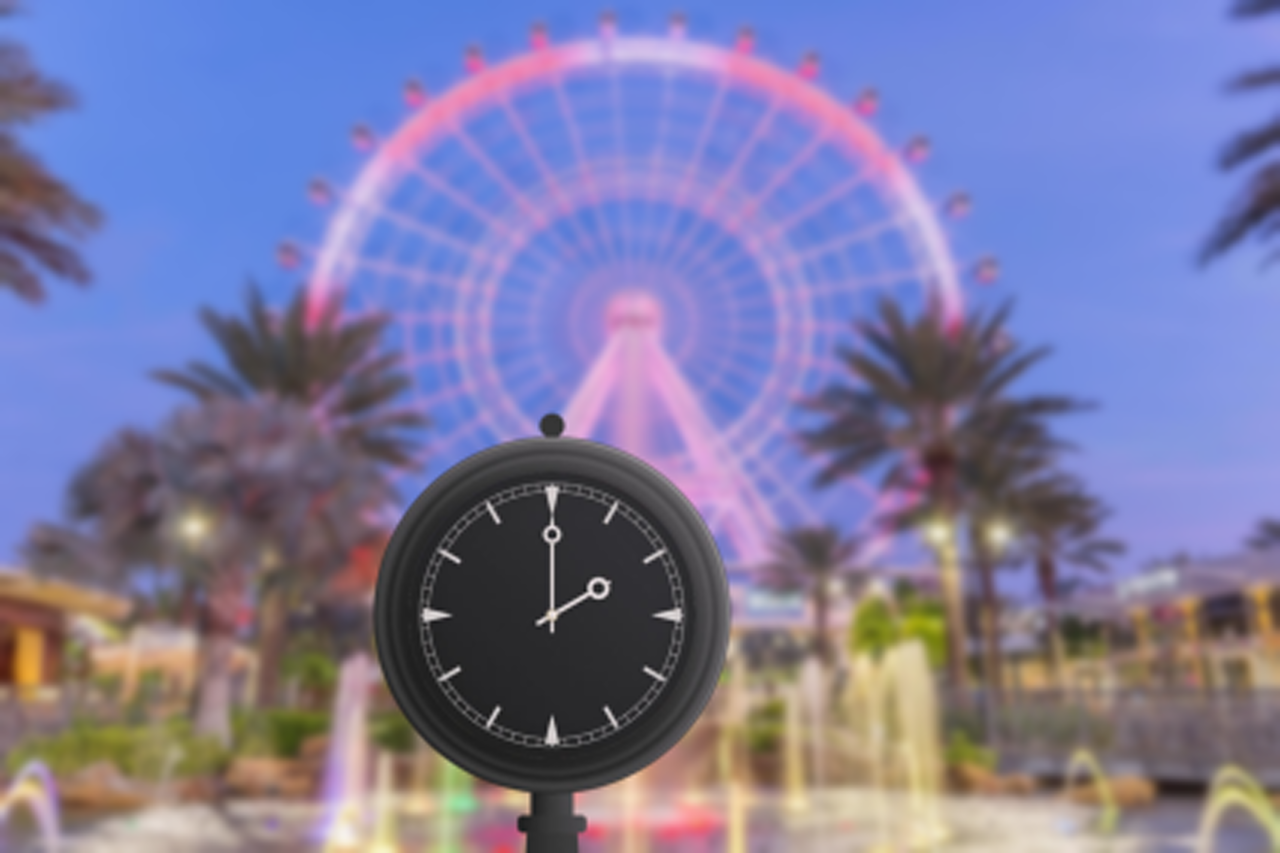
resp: 2h00
